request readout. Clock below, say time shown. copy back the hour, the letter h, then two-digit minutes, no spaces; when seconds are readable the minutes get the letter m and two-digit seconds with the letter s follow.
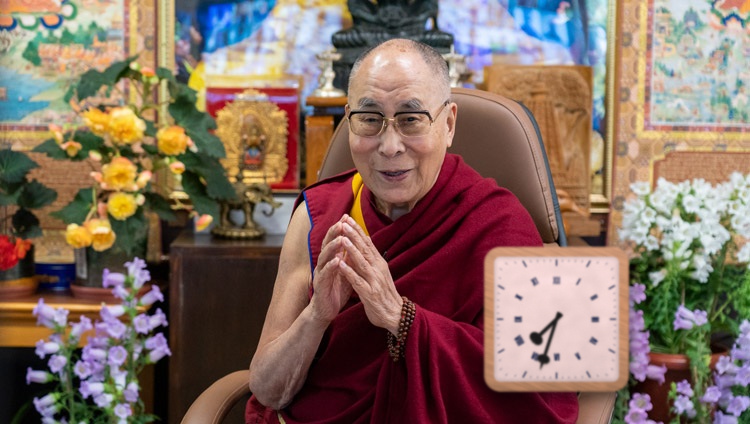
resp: 7h33
